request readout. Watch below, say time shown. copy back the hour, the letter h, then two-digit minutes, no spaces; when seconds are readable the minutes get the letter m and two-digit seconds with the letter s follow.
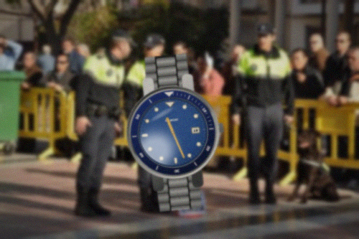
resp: 11h27
